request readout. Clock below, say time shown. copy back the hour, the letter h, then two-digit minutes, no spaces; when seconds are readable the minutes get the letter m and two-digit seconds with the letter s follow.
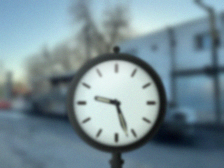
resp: 9h27
